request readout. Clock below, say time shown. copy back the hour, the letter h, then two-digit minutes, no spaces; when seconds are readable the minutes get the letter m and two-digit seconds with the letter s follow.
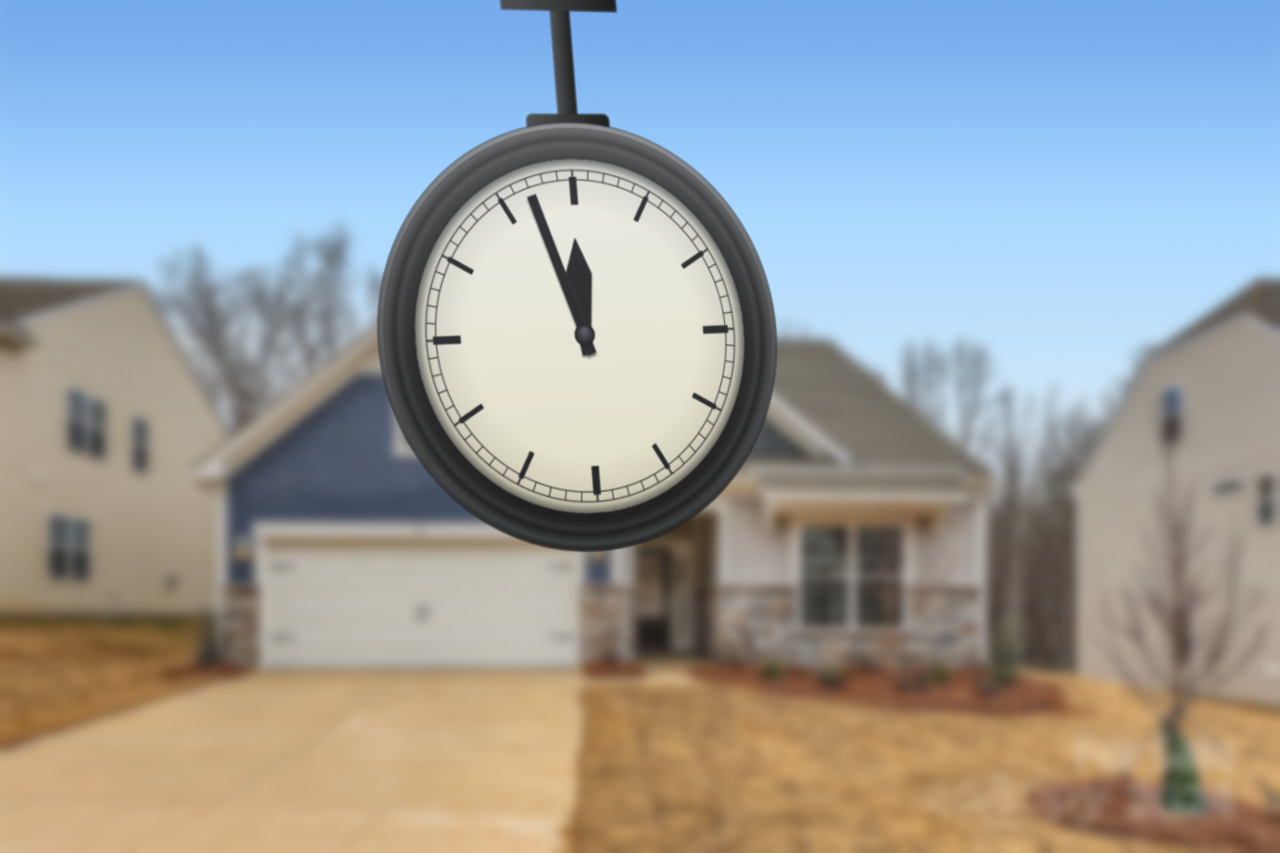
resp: 11h57
